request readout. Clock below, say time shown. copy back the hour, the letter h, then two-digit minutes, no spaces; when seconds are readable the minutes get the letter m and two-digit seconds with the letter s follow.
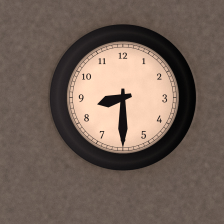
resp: 8h30
